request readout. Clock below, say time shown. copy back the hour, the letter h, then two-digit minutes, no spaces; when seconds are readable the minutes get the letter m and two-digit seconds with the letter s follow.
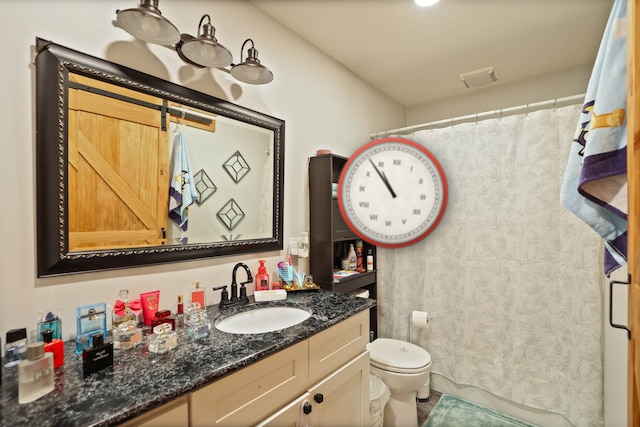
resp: 10h53
